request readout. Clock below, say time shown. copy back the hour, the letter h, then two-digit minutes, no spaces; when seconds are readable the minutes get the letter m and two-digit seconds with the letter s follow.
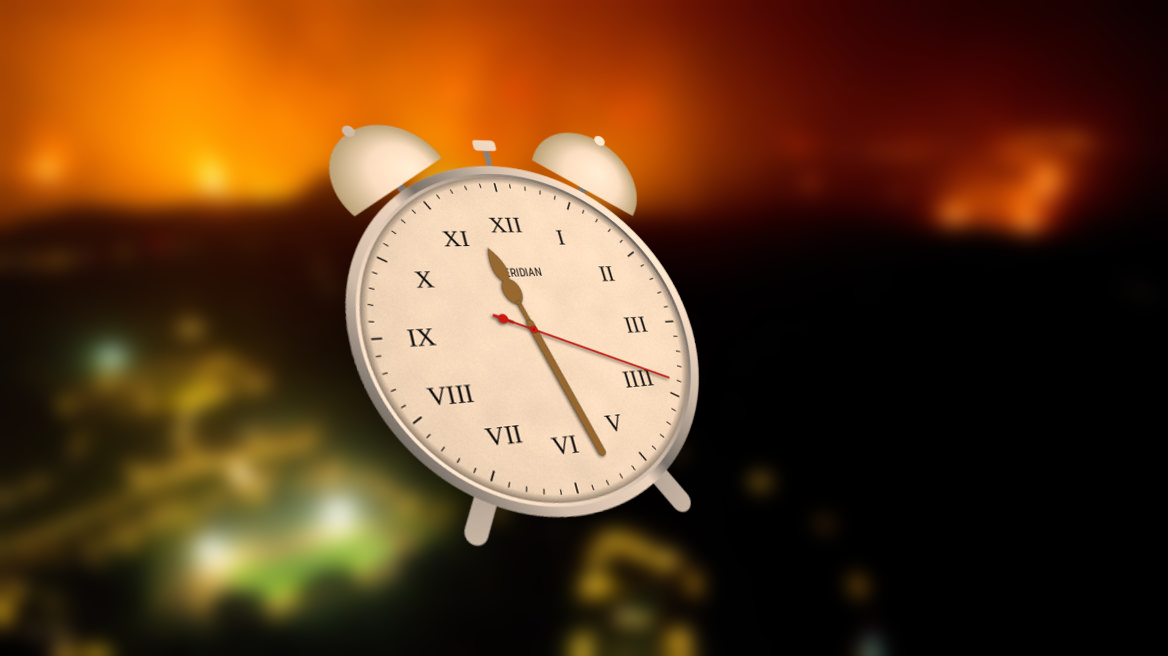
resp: 11h27m19s
